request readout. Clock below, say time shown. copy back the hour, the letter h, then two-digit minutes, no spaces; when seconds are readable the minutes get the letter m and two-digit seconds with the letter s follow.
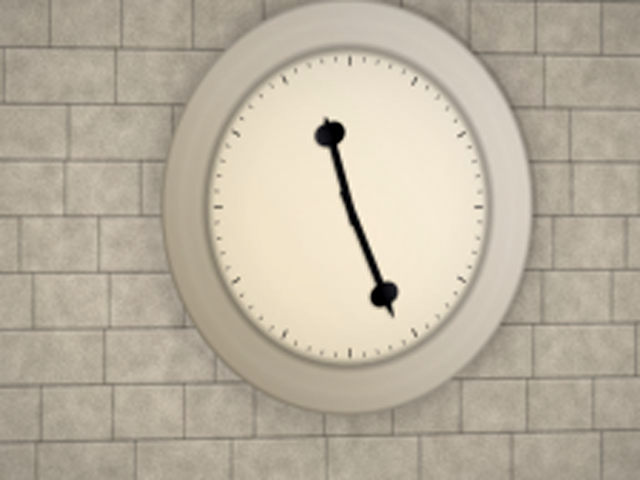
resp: 11h26
